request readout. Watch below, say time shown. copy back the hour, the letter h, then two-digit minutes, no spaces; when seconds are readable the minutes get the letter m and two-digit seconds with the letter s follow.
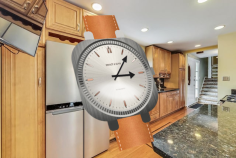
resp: 3h07
